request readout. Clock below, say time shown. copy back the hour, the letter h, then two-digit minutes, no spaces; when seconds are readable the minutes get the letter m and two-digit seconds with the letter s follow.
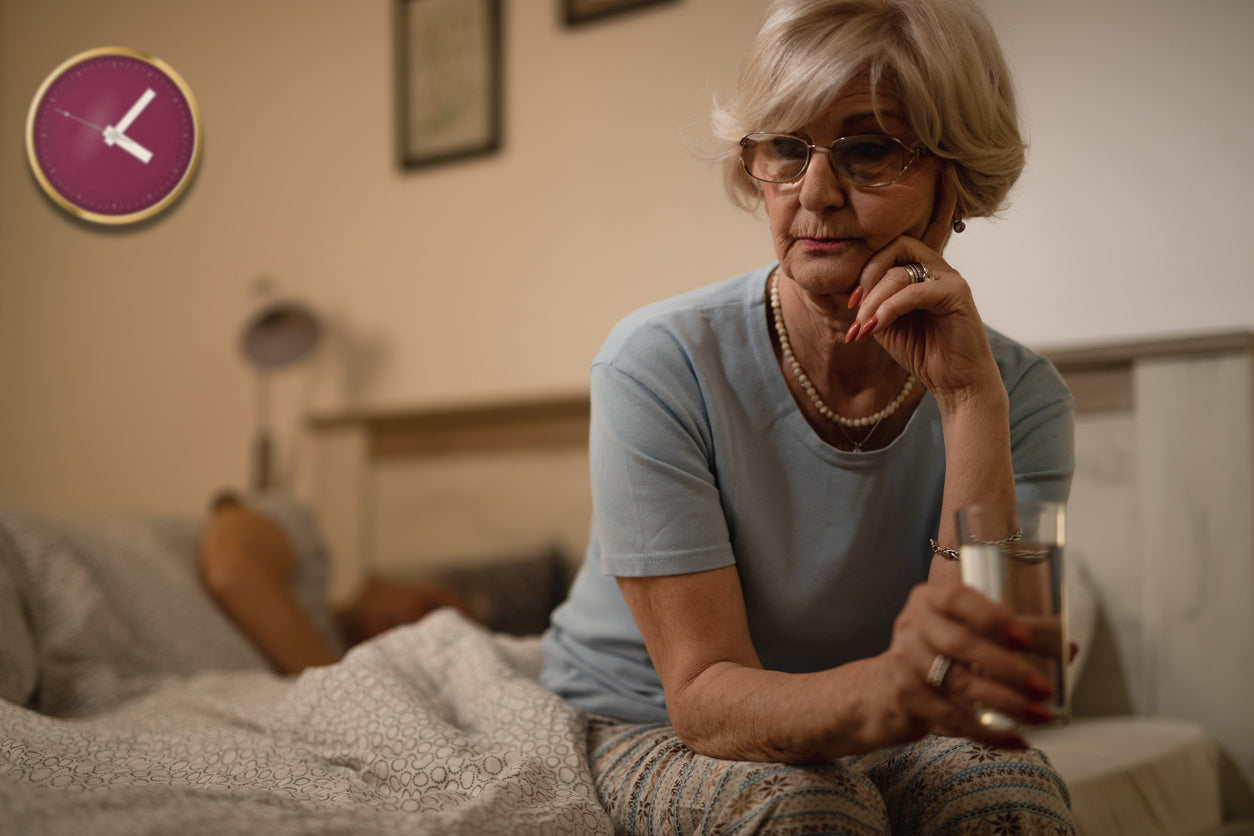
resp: 4h06m49s
